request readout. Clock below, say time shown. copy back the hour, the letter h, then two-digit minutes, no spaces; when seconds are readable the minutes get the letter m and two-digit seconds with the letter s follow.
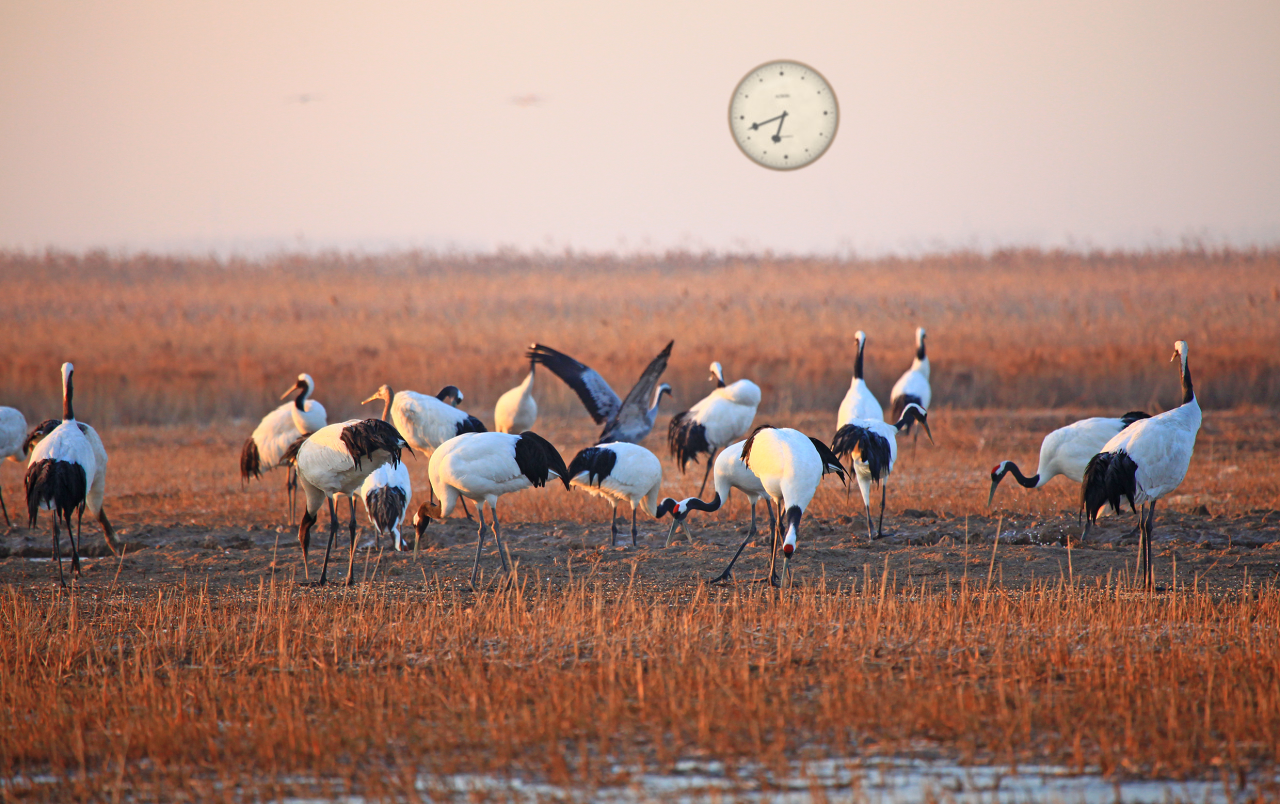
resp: 6h42
